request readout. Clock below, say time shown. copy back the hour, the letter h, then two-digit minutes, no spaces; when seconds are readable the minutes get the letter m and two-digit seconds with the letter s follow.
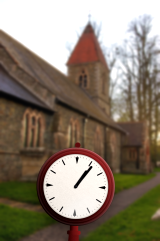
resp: 1h06
